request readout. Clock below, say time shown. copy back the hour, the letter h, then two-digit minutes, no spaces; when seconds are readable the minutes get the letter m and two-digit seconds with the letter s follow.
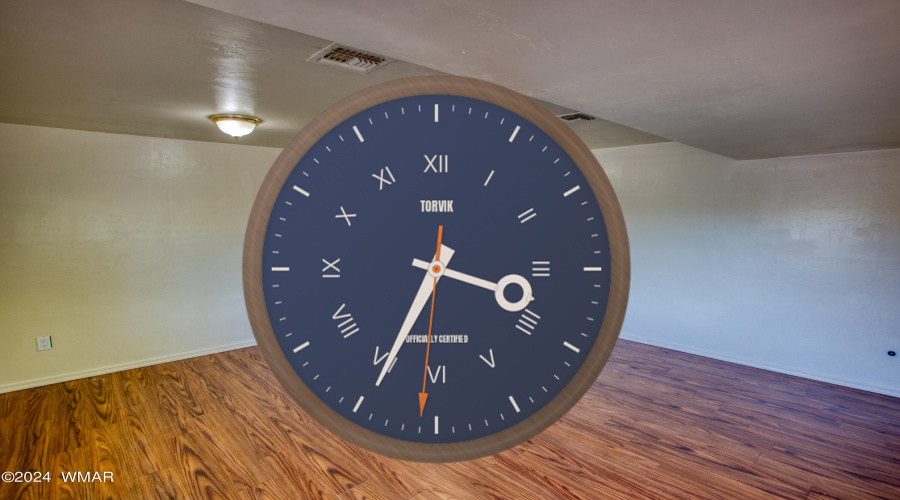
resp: 3h34m31s
